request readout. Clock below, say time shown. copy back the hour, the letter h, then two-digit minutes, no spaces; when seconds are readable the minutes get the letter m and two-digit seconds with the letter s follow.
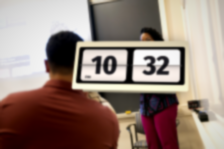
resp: 10h32
